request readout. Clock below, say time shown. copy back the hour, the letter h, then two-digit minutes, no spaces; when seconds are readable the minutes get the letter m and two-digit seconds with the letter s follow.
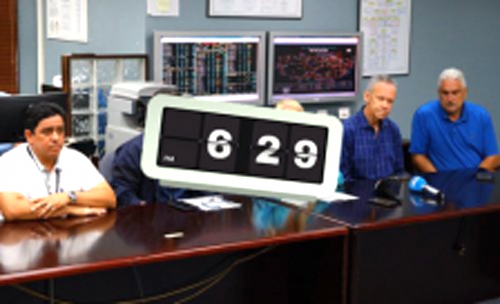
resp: 6h29
